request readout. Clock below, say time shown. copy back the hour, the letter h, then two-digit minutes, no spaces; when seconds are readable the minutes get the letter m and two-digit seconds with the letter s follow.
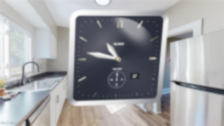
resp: 10h47
